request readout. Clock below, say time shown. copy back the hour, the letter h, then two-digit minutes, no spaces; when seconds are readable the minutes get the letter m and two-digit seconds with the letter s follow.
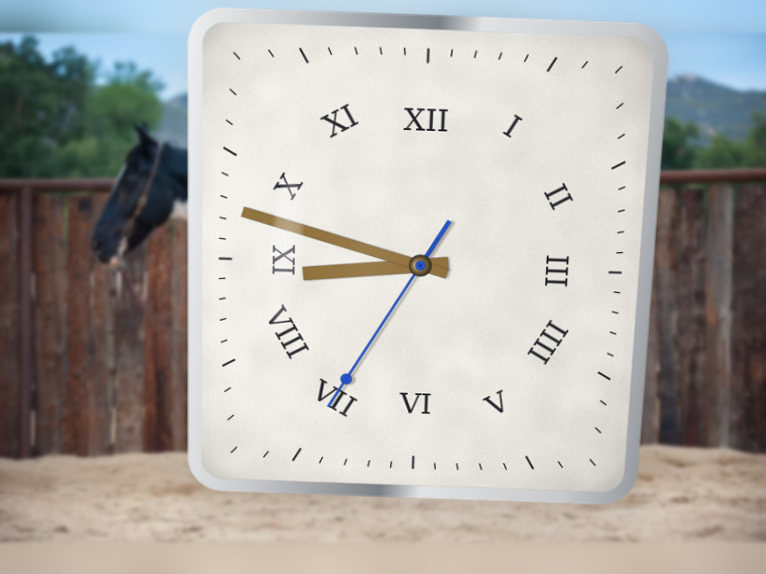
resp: 8h47m35s
